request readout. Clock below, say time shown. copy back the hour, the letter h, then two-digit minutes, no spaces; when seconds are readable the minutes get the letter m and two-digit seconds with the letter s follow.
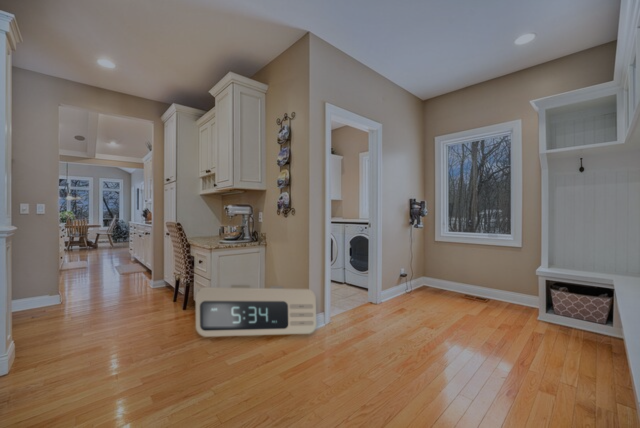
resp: 5h34
